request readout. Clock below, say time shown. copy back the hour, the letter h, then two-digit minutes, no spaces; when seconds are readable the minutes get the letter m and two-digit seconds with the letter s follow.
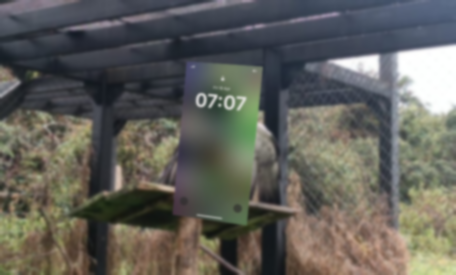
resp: 7h07
